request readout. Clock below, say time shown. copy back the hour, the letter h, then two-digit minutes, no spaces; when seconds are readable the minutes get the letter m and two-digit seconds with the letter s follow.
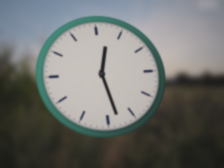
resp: 12h28
